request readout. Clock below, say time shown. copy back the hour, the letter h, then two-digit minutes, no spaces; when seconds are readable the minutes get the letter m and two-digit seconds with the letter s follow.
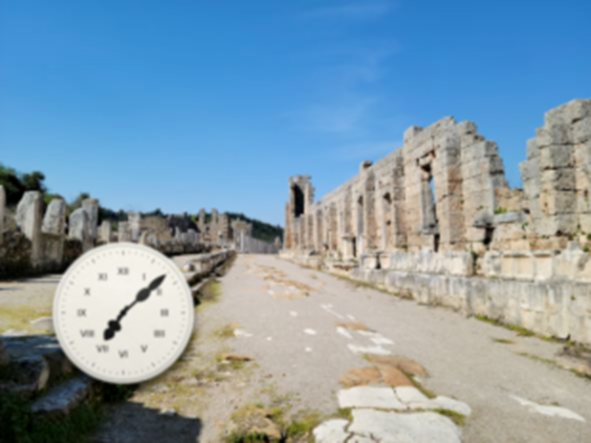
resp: 7h08
